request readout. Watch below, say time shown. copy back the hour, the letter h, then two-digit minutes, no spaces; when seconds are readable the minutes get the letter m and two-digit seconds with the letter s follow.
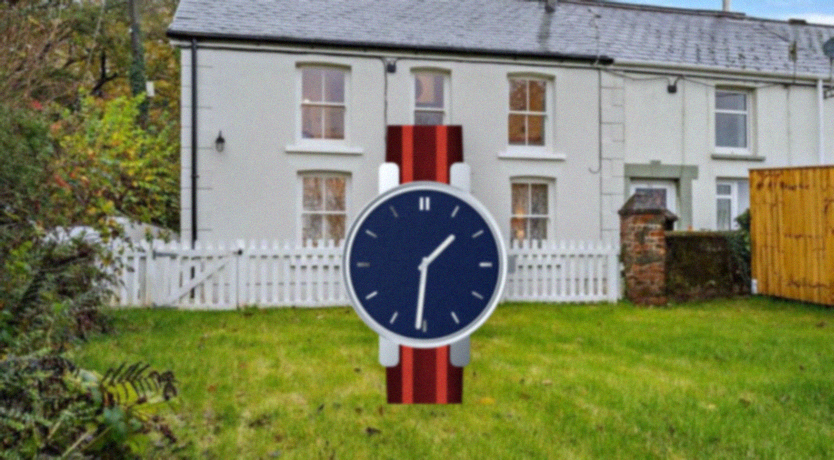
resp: 1h31
